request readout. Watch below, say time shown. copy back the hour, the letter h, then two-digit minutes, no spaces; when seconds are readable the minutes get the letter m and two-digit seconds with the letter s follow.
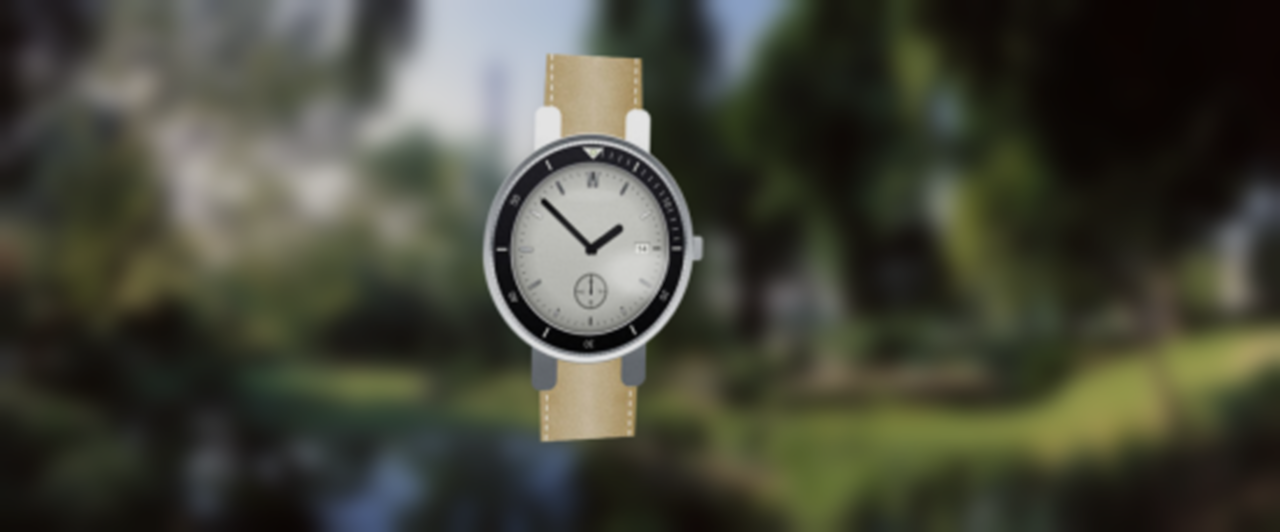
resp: 1h52
